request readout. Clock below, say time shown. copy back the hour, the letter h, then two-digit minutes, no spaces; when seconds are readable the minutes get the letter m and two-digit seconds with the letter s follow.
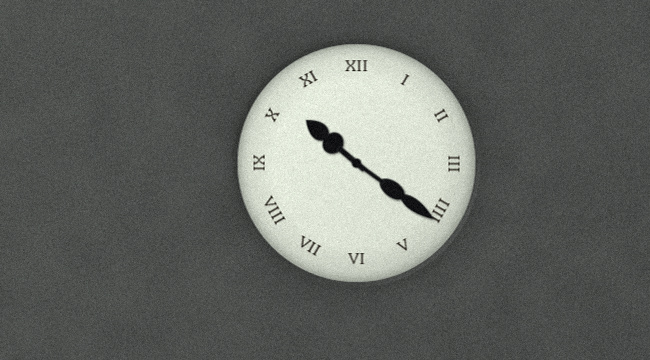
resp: 10h21
